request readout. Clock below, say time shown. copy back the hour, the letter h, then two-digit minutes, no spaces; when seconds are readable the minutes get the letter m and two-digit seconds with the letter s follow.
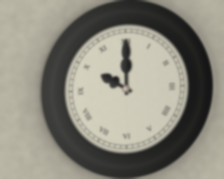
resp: 10h00
